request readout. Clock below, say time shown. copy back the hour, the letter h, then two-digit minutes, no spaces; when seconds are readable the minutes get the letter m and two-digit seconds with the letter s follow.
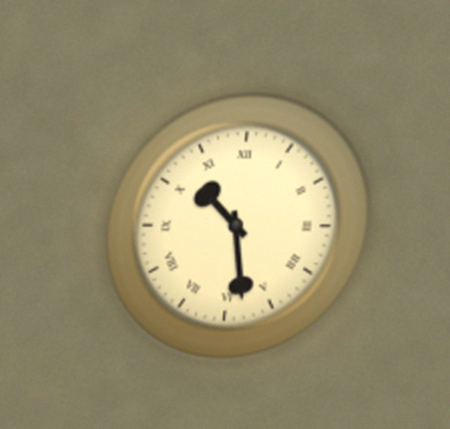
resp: 10h28
